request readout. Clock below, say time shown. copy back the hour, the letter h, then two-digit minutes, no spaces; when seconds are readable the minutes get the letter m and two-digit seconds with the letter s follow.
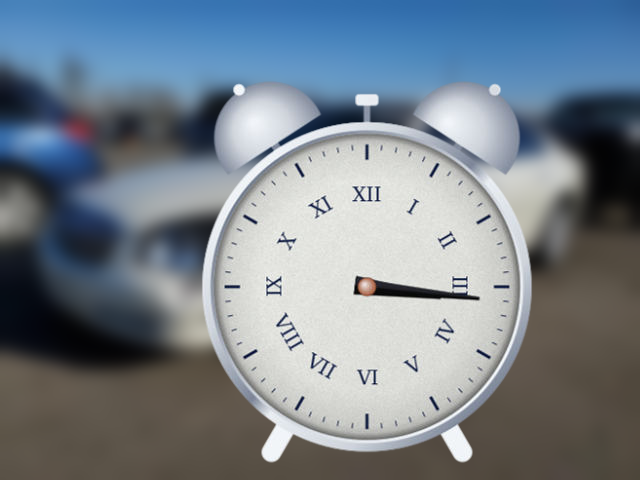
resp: 3h16
